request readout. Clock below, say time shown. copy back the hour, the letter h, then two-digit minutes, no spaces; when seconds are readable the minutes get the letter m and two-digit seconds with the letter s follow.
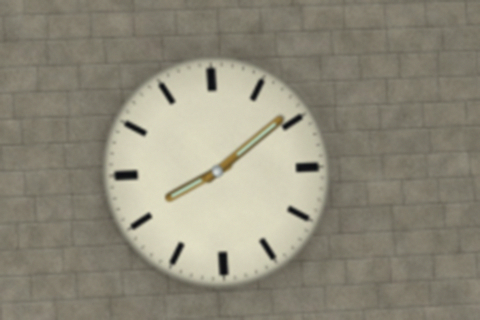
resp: 8h09
